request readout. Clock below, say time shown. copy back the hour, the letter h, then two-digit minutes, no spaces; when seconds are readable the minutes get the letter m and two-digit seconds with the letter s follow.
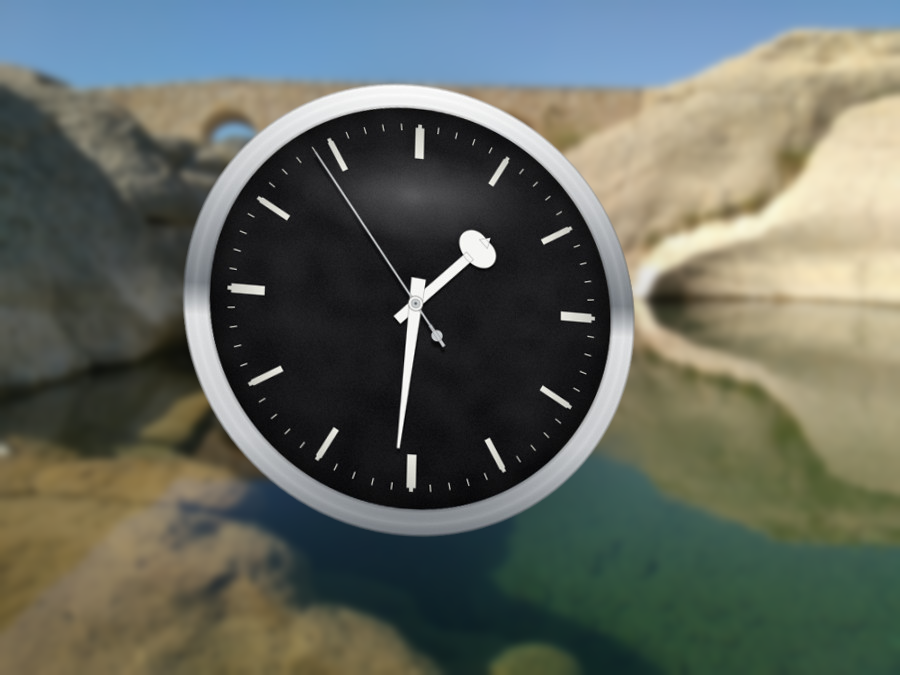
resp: 1h30m54s
